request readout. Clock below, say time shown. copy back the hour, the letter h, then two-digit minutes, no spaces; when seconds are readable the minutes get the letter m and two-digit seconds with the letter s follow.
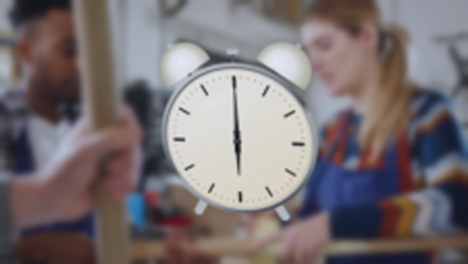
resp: 6h00
